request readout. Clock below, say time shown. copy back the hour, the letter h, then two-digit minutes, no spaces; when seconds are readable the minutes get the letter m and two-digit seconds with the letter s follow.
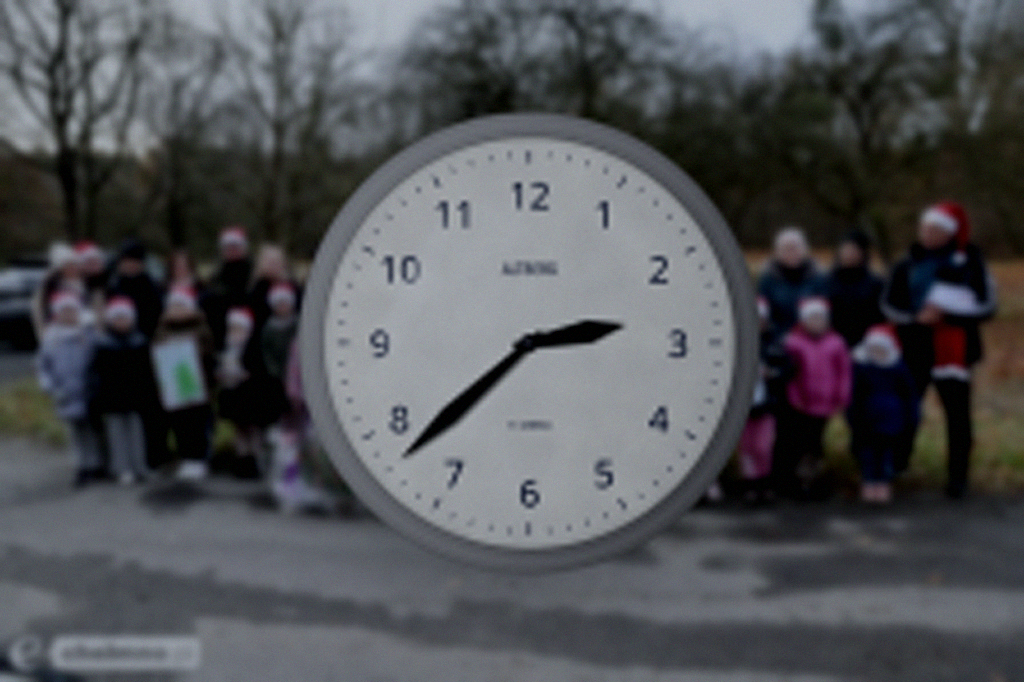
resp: 2h38
